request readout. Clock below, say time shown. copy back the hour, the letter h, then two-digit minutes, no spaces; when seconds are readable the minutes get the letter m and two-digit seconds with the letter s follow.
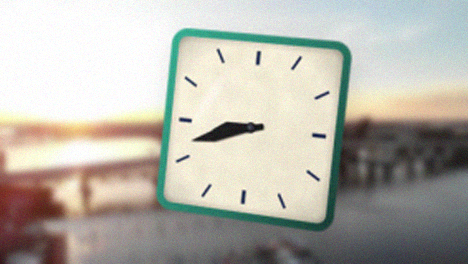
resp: 8h42
